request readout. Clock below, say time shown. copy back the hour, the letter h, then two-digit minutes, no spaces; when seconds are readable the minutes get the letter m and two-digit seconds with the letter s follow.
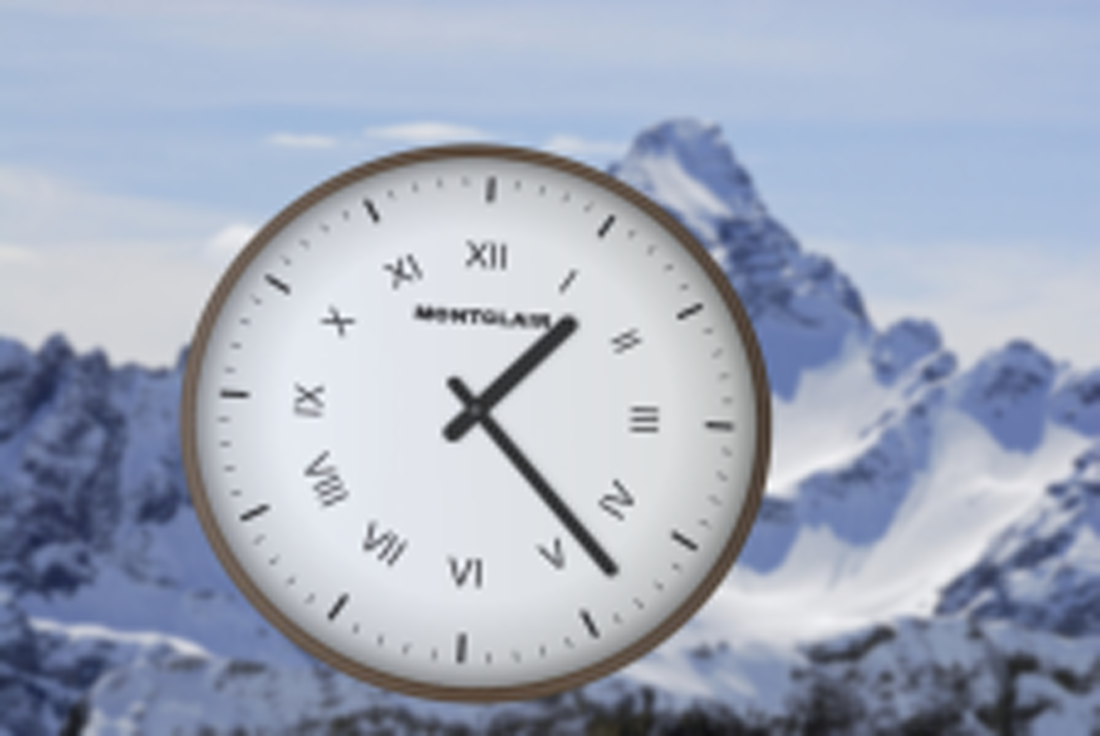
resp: 1h23
